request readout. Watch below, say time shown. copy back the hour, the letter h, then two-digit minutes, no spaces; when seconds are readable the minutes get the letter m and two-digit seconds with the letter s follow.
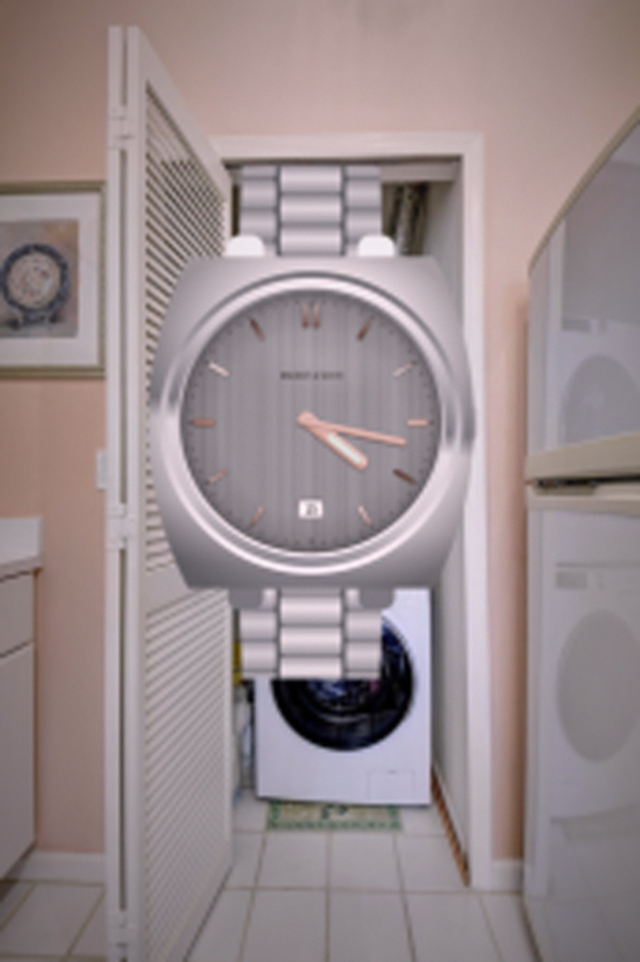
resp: 4h17
